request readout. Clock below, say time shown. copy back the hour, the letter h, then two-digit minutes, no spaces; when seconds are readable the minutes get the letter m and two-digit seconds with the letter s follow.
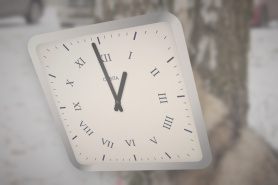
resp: 12h59
